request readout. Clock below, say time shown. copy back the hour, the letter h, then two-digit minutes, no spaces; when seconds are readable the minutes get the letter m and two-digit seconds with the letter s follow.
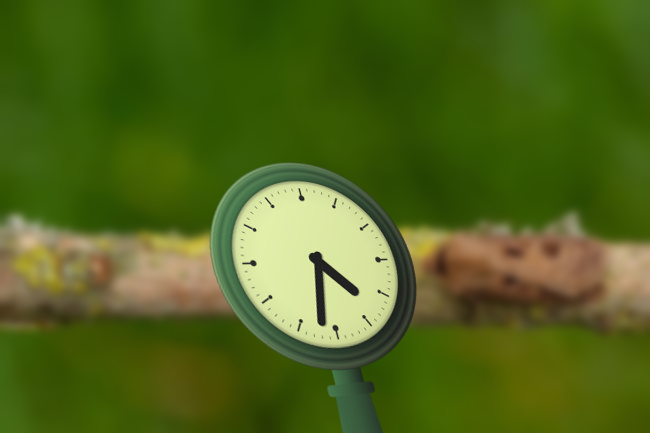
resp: 4h32
